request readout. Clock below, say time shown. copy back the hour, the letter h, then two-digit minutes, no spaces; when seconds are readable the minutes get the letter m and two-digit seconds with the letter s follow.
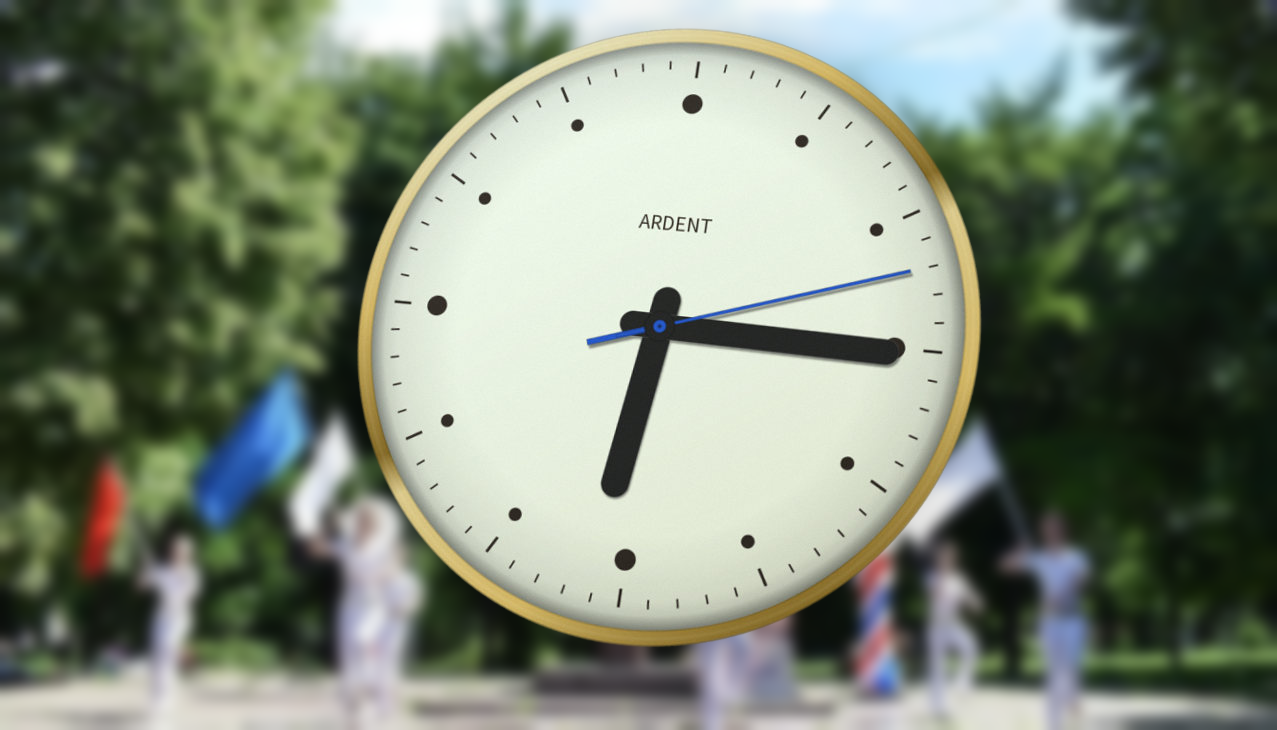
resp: 6h15m12s
